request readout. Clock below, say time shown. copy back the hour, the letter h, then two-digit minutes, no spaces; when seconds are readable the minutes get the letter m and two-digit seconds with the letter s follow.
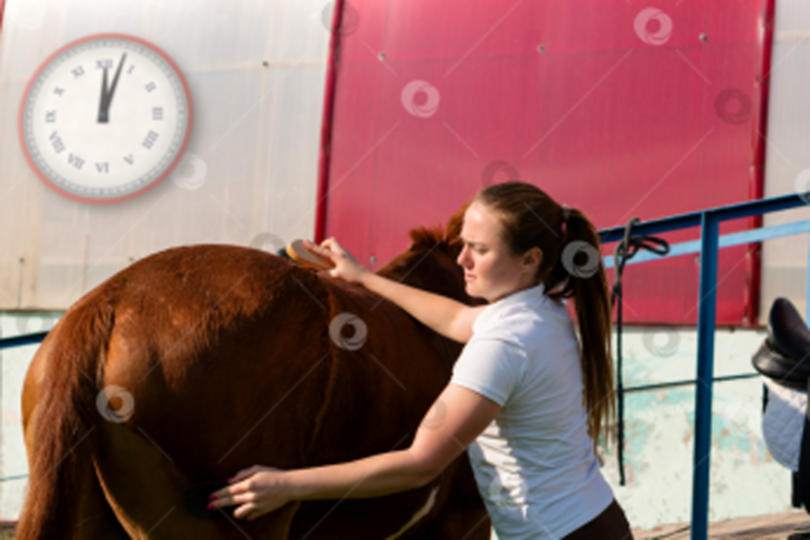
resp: 12h03
